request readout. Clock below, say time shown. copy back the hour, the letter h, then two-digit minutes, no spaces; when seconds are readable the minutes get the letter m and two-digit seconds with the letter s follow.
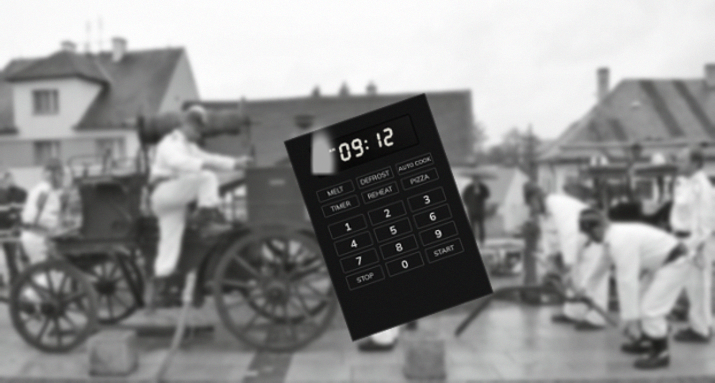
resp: 9h12
